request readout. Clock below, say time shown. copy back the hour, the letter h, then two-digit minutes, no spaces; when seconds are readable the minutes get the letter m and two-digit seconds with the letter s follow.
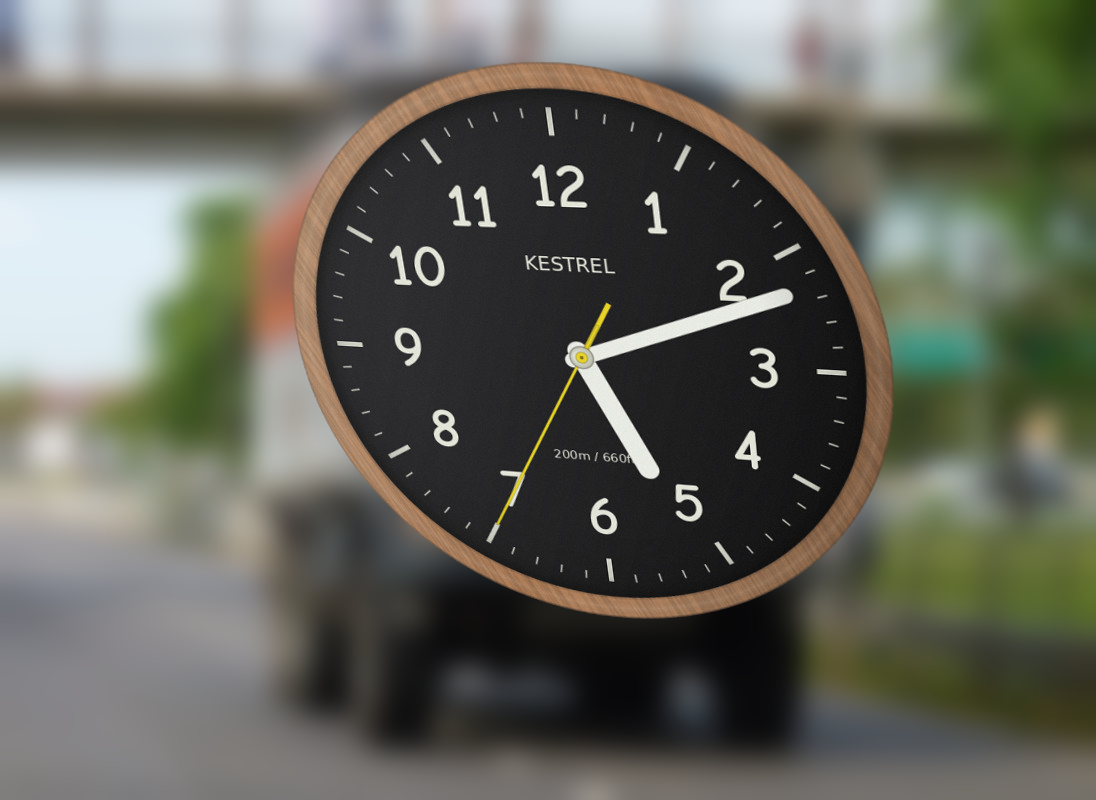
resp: 5h11m35s
